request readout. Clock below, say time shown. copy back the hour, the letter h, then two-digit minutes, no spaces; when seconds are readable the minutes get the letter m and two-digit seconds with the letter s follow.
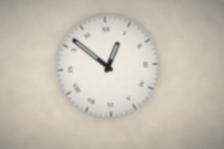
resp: 12h52
